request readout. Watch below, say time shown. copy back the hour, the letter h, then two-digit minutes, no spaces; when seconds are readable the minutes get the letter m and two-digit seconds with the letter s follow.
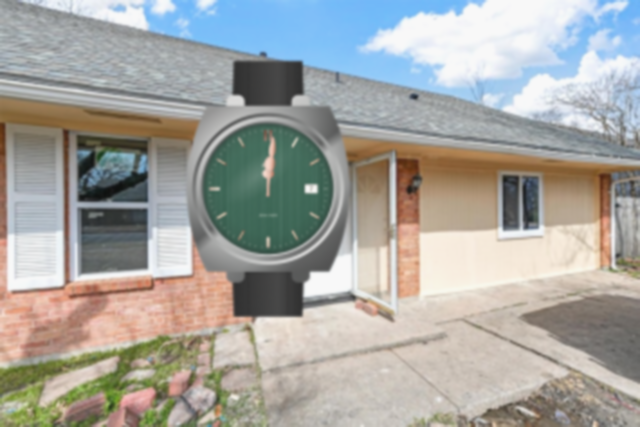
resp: 12h01
